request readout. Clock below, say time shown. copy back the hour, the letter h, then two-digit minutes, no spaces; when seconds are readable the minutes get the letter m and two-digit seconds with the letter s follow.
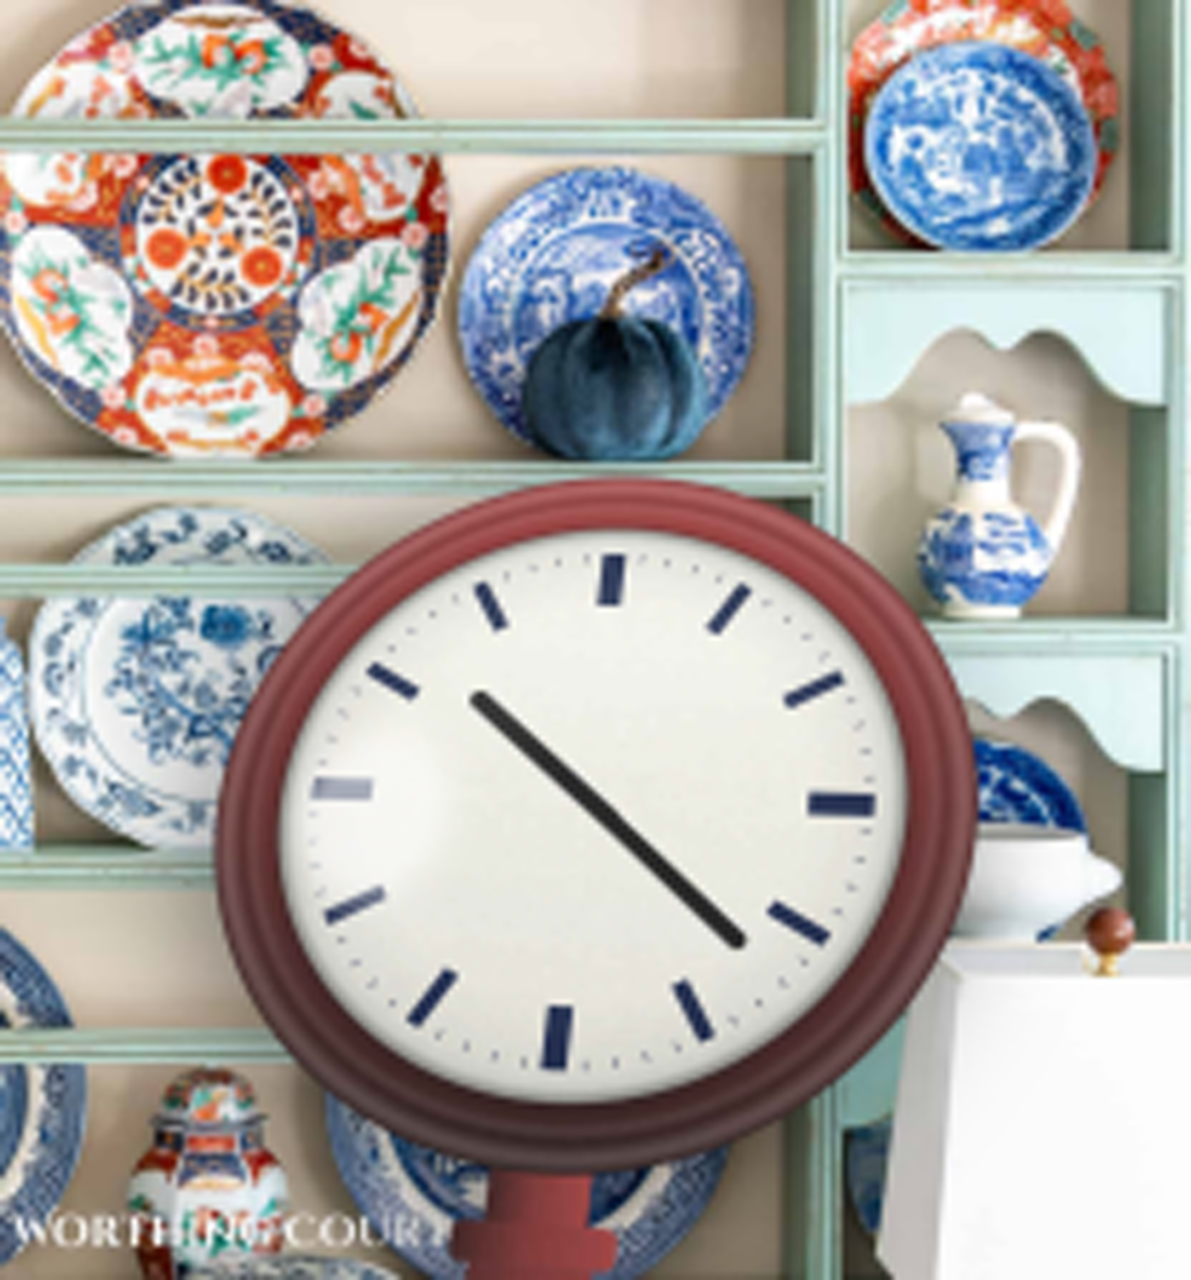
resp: 10h22
